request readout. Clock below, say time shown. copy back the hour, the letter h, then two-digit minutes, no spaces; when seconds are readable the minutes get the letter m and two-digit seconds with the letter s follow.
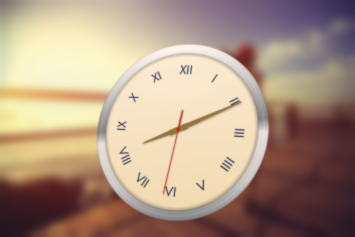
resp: 8h10m31s
